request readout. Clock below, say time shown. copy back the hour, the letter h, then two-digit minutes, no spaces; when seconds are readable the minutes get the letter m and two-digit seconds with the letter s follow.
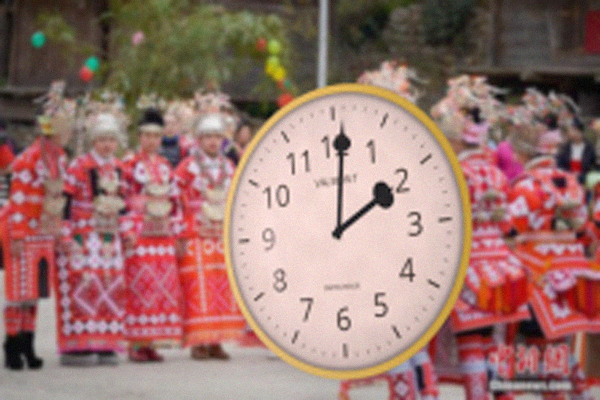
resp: 2h01
